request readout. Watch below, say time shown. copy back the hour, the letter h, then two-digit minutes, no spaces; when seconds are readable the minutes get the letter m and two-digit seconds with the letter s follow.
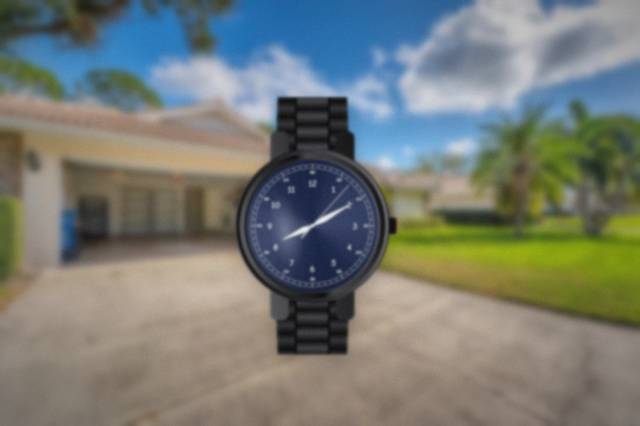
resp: 8h10m07s
